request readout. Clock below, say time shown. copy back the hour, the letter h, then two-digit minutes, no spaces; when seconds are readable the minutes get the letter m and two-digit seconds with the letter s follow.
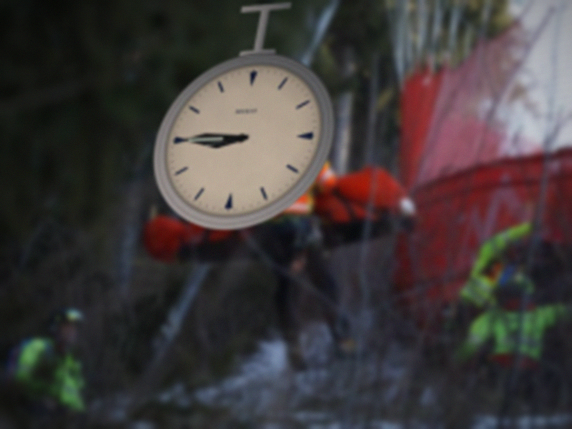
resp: 8h45
